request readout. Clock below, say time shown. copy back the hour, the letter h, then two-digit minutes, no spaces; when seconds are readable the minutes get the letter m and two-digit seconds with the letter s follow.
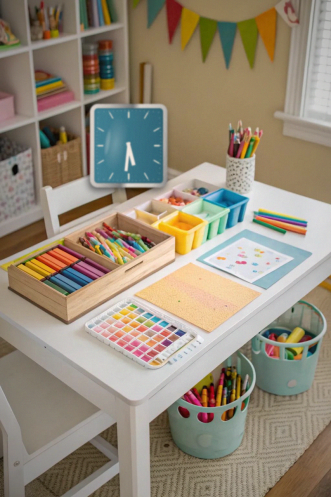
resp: 5h31
